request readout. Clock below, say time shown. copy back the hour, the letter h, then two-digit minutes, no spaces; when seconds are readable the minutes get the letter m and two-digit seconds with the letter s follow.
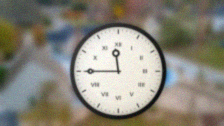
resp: 11h45
